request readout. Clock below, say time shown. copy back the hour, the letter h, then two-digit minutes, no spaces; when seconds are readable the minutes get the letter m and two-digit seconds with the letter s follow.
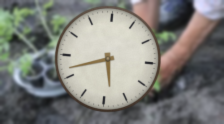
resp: 5h42
